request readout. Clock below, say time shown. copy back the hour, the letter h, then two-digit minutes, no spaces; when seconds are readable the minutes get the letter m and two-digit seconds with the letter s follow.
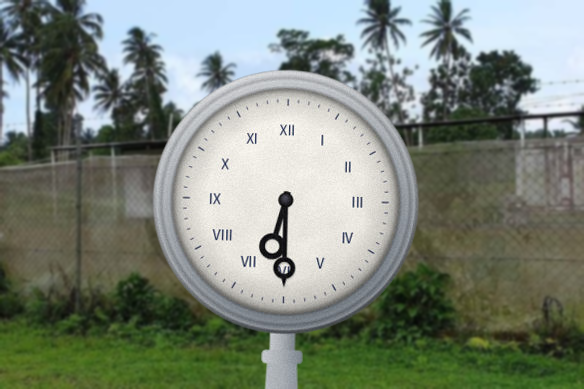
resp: 6h30
